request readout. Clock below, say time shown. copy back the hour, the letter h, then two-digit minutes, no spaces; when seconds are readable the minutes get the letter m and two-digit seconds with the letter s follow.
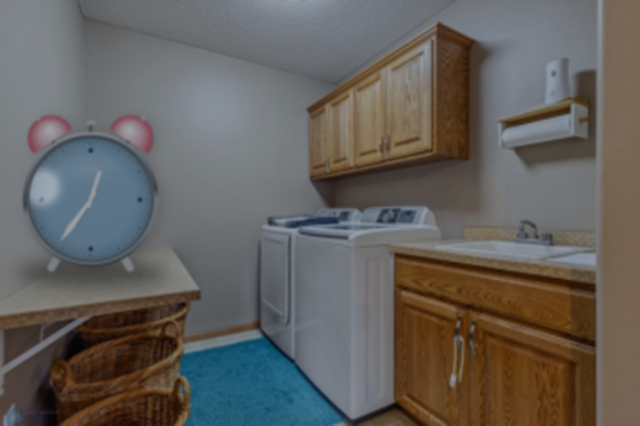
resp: 12h36
